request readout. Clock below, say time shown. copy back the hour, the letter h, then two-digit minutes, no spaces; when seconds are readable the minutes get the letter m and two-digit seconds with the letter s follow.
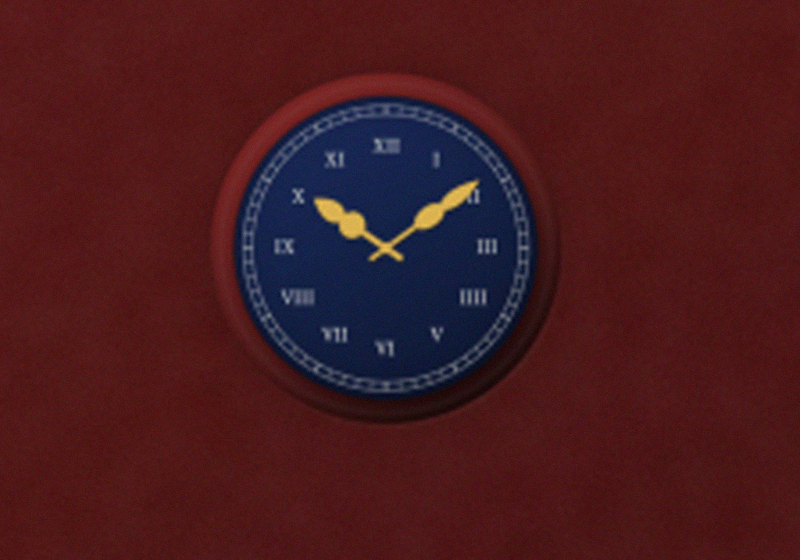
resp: 10h09
